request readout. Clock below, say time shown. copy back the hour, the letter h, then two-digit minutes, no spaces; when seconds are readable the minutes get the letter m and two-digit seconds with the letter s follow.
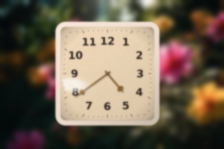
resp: 4h39
